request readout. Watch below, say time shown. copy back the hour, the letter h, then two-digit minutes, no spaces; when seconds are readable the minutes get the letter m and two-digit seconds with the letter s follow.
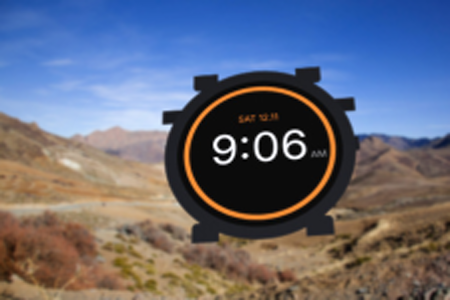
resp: 9h06
